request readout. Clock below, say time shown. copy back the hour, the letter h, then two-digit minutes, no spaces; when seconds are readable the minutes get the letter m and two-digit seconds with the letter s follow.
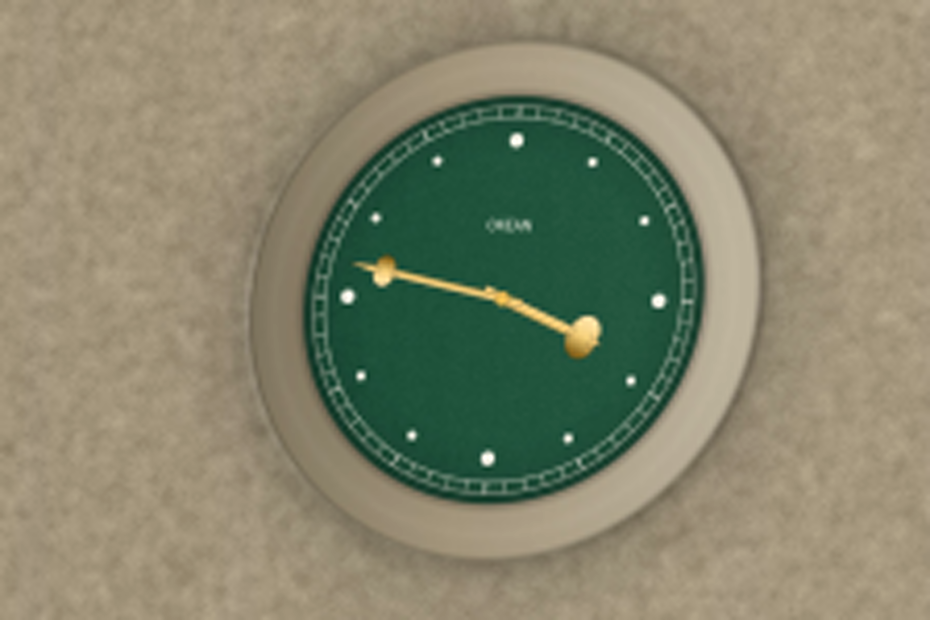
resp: 3h47
